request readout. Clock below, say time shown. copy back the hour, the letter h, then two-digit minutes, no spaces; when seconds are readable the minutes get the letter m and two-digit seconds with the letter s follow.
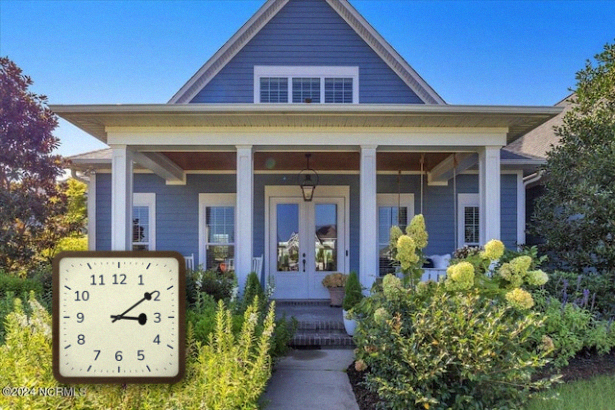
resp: 3h09
